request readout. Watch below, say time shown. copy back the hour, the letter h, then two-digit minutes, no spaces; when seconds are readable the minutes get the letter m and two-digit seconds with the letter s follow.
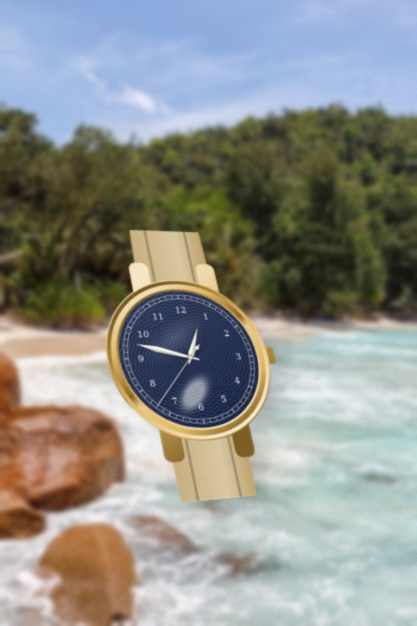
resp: 12h47m37s
